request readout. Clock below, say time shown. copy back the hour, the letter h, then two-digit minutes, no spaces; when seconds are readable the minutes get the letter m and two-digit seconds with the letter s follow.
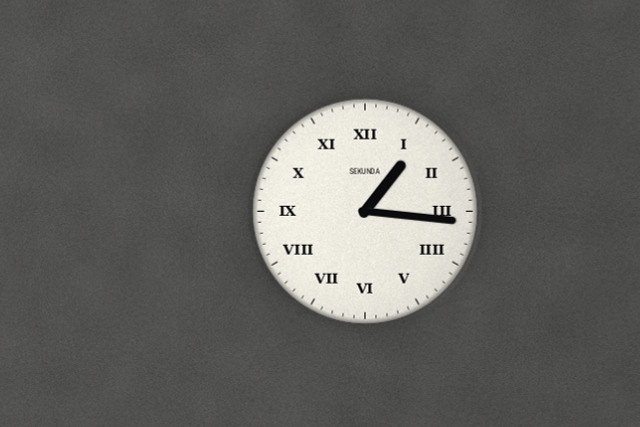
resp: 1h16
